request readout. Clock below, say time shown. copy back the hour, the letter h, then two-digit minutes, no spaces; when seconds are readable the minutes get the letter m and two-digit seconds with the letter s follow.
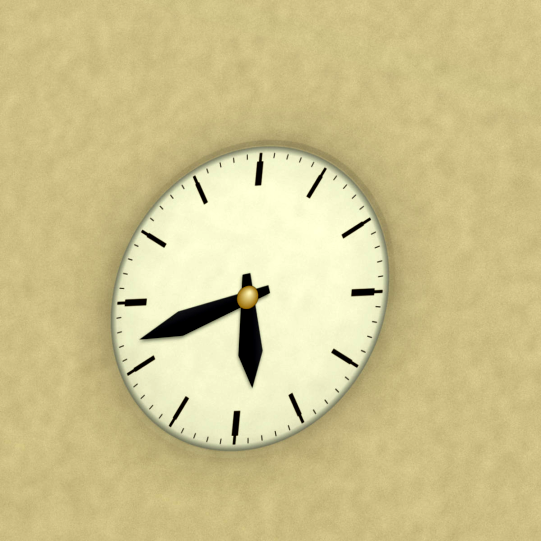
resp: 5h42
